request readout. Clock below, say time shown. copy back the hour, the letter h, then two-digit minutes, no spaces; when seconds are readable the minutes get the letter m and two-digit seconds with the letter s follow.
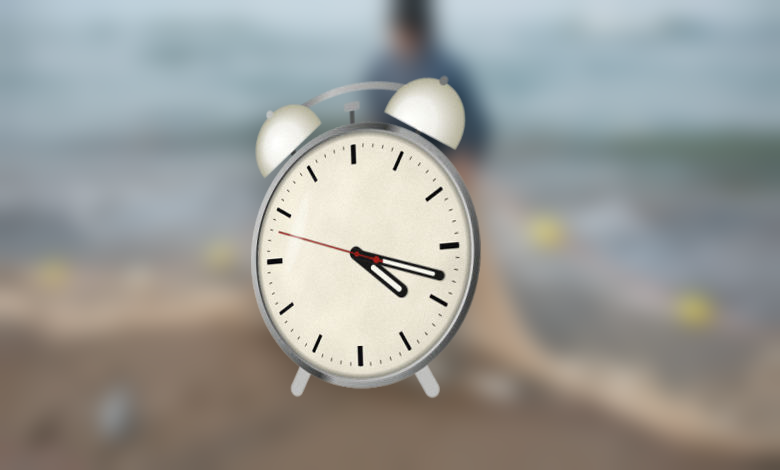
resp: 4h17m48s
